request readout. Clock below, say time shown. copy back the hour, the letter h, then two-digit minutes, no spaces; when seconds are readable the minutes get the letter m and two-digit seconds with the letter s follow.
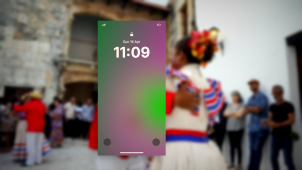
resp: 11h09
